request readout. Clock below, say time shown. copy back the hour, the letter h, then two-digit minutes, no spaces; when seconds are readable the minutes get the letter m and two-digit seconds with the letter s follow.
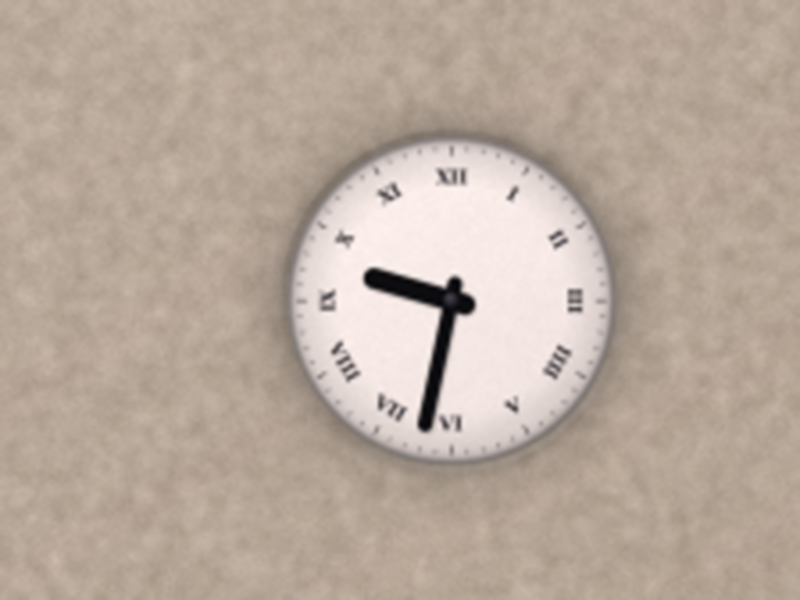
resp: 9h32
